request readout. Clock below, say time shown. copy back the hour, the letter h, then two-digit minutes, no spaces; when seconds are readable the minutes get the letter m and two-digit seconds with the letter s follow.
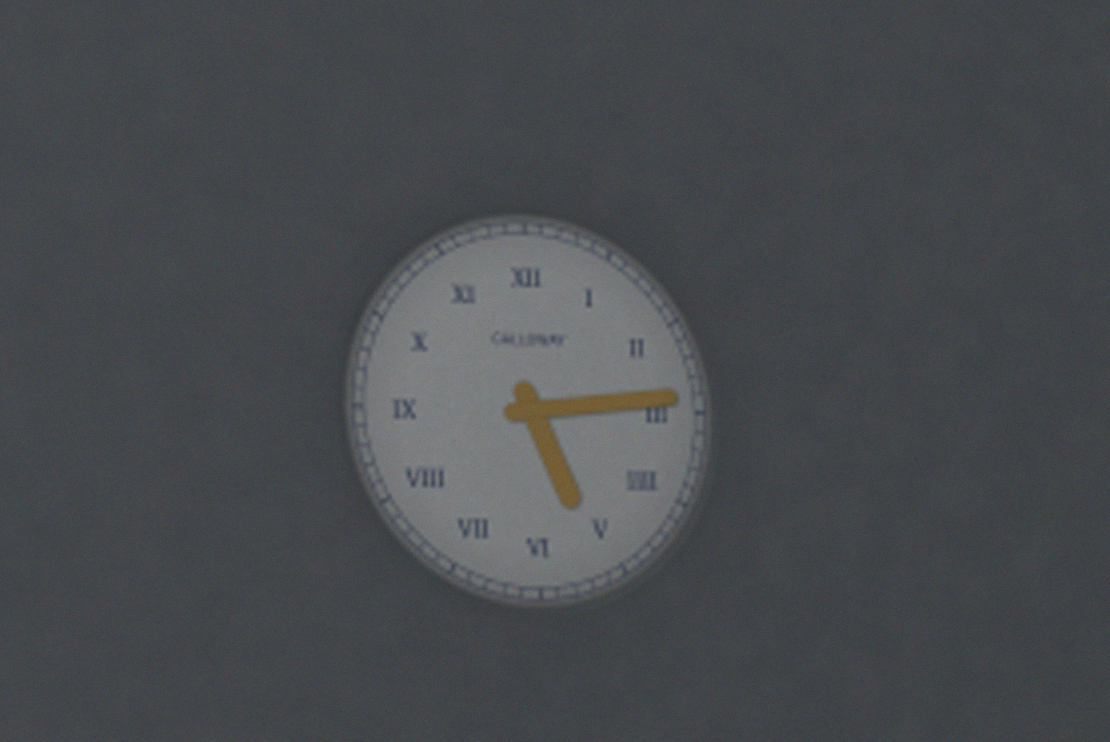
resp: 5h14
